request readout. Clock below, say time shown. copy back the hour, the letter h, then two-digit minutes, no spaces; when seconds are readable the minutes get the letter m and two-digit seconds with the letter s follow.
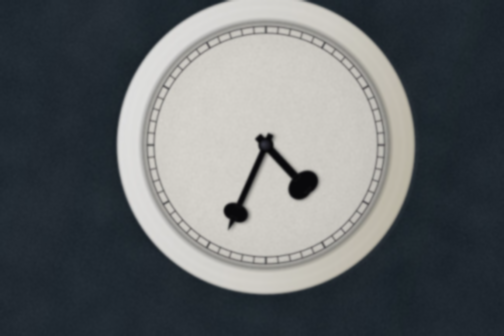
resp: 4h34
